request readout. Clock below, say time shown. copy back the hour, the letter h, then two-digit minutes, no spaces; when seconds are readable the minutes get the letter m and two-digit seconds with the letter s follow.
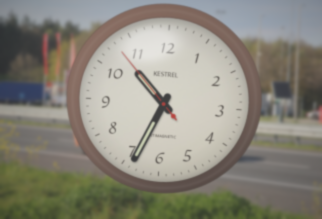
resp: 10h33m53s
